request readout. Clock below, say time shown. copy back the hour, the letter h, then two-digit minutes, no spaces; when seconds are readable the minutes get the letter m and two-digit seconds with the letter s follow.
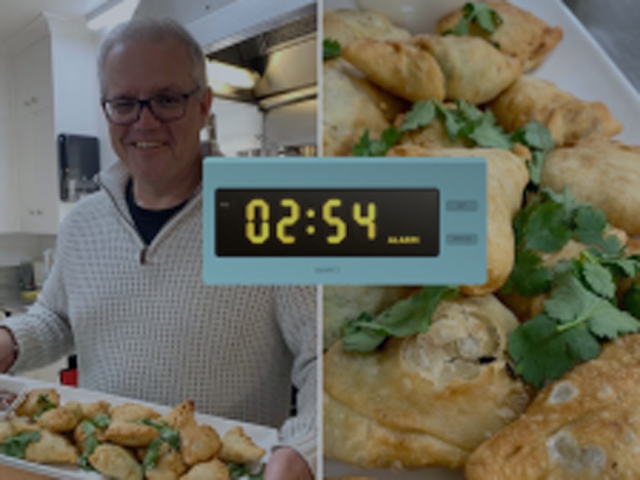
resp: 2h54
